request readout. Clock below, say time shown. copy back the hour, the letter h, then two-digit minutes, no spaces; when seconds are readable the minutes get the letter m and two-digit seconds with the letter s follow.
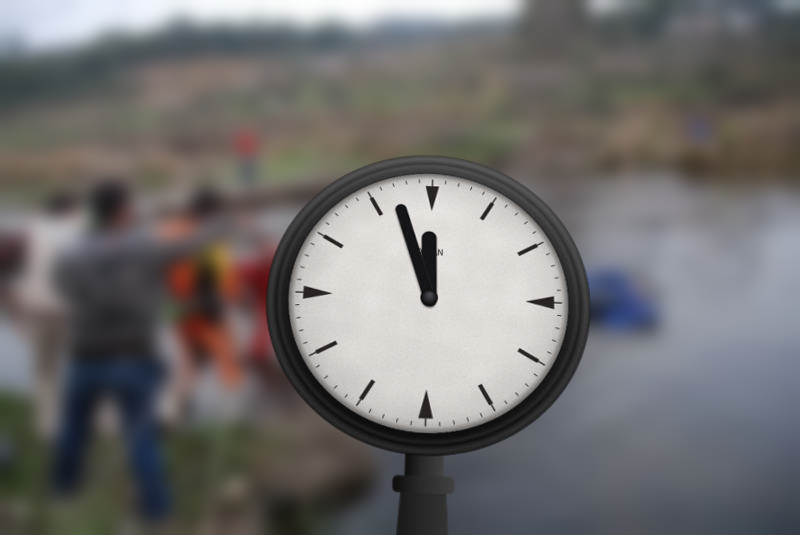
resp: 11h57
